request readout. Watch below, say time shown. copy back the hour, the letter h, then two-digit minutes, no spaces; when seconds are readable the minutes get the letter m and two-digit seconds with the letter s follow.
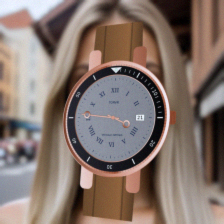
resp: 3h46
